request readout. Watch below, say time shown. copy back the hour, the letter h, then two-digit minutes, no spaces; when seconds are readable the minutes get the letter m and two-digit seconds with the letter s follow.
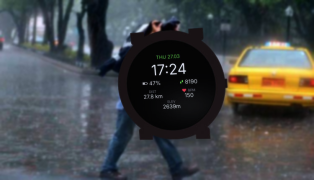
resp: 17h24
